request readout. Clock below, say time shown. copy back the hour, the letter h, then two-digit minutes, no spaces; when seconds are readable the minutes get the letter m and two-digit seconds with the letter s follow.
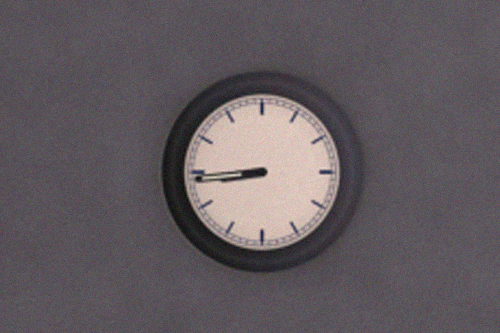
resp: 8h44
